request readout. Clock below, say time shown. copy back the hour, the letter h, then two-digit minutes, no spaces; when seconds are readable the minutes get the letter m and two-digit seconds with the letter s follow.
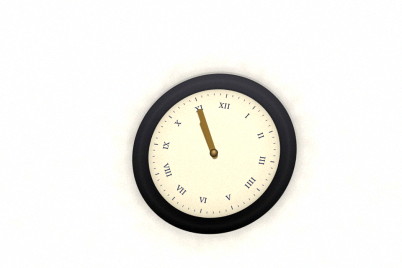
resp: 10h55
